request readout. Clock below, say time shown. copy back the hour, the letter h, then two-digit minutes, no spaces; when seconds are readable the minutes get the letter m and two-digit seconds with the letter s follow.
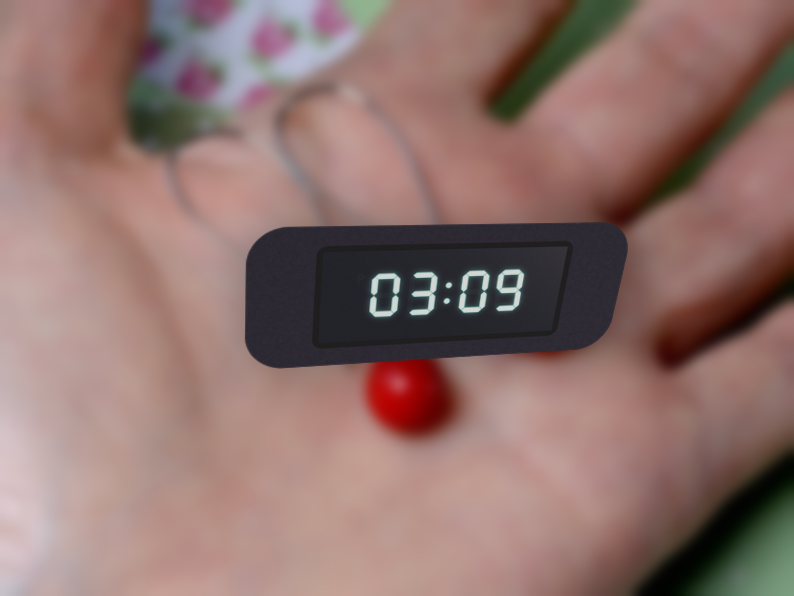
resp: 3h09
